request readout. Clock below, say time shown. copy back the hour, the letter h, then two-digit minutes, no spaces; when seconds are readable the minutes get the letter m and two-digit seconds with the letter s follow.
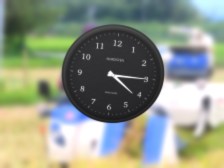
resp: 4h15
